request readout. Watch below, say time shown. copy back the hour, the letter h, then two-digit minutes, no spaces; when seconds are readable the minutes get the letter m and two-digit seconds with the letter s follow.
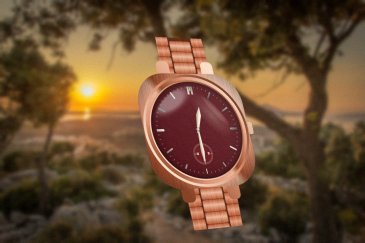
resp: 12h30
